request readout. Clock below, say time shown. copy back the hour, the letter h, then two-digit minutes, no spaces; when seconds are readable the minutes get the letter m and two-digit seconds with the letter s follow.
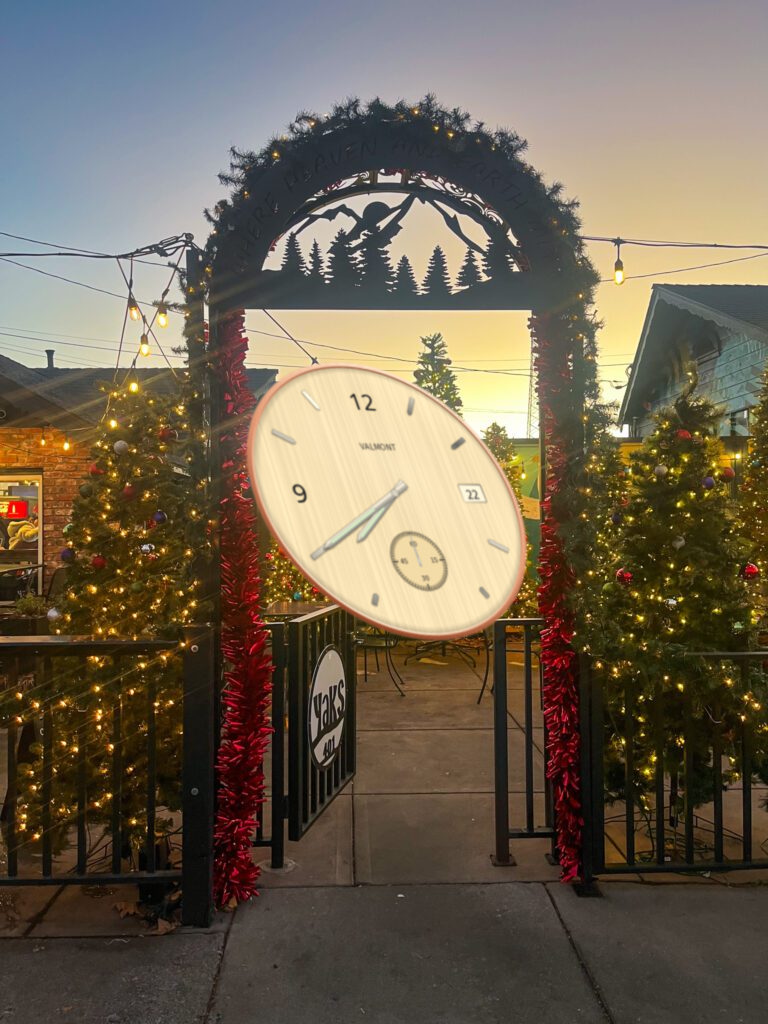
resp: 7h40
